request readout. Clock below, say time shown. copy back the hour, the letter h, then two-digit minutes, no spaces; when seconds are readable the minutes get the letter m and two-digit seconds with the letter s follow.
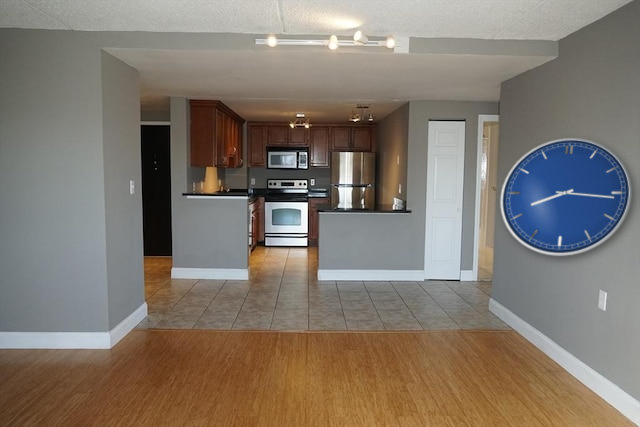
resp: 8h16
